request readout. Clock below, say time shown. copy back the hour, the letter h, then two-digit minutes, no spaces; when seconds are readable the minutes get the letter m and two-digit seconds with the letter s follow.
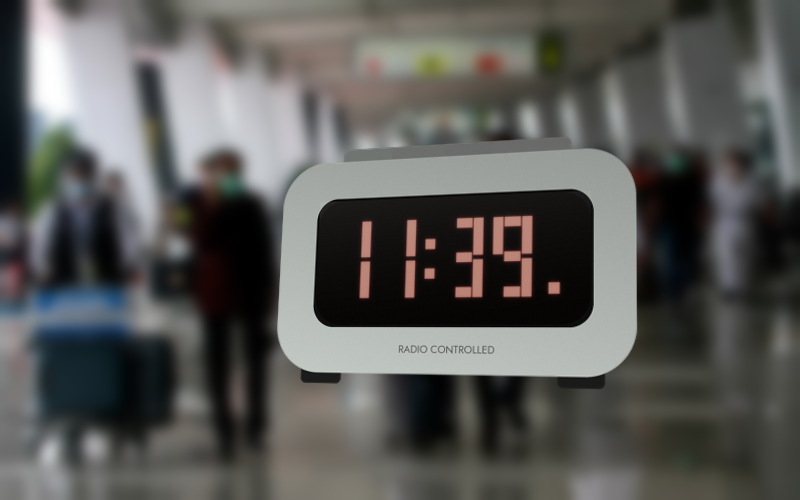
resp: 11h39
